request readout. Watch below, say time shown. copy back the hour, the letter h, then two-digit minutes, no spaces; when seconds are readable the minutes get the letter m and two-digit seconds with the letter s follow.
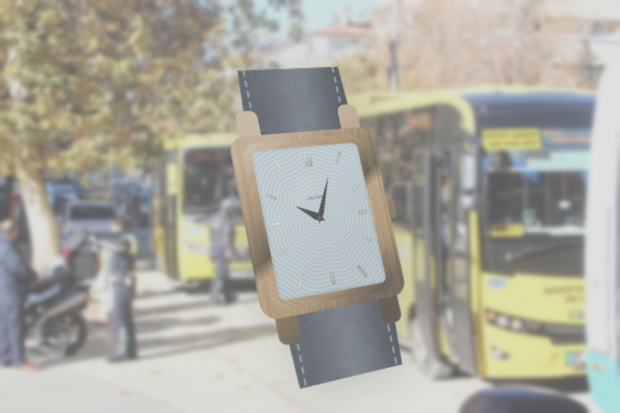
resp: 10h04
